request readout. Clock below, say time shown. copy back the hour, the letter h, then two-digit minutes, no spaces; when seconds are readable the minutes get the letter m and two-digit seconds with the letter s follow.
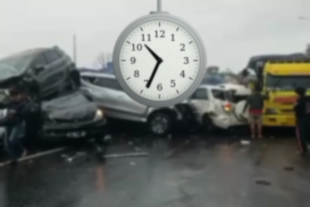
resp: 10h34
